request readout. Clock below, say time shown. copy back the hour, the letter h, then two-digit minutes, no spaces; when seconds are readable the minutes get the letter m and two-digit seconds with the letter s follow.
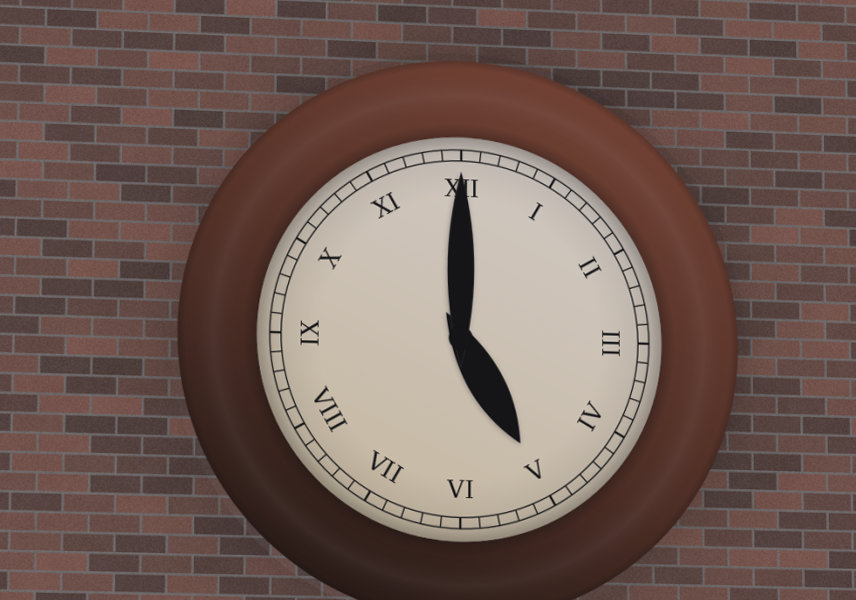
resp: 5h00
